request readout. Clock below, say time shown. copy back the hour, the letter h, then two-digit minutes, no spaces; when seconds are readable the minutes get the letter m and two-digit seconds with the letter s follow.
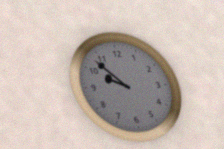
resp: 9h53
